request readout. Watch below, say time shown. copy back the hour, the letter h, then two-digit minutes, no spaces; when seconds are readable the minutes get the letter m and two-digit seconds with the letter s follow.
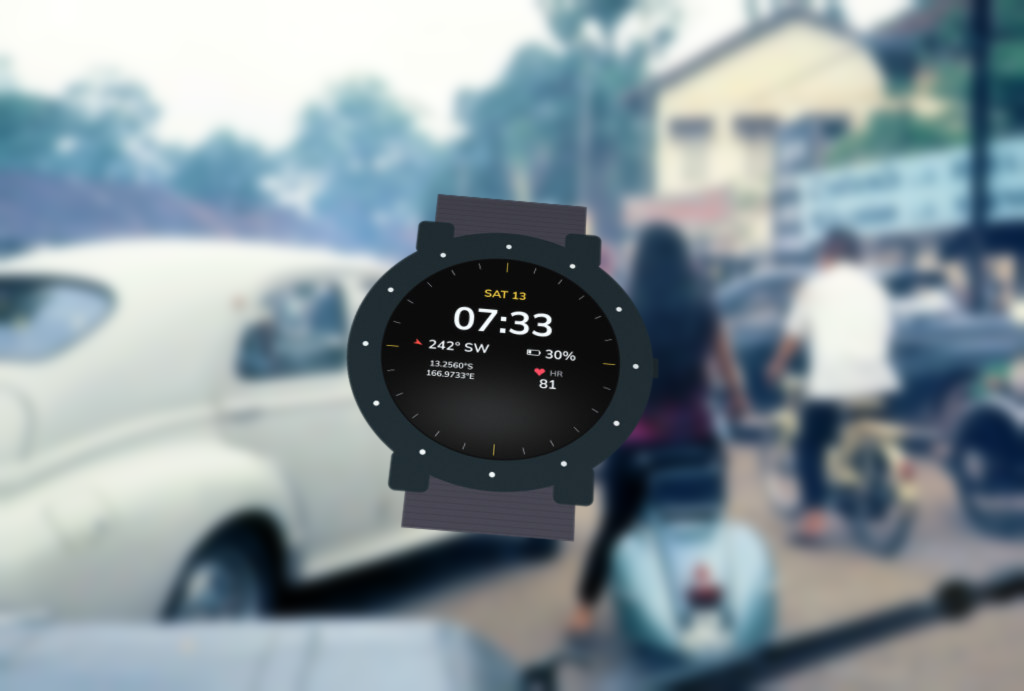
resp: 7h33
